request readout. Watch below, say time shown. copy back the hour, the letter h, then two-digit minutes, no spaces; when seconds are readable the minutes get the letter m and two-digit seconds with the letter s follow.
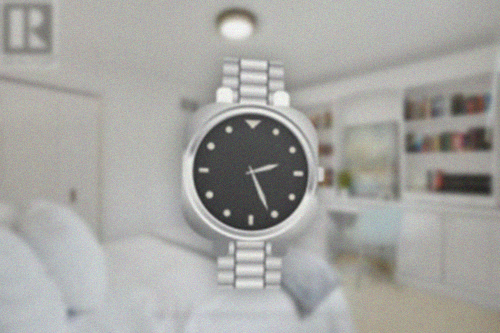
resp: 2h26
